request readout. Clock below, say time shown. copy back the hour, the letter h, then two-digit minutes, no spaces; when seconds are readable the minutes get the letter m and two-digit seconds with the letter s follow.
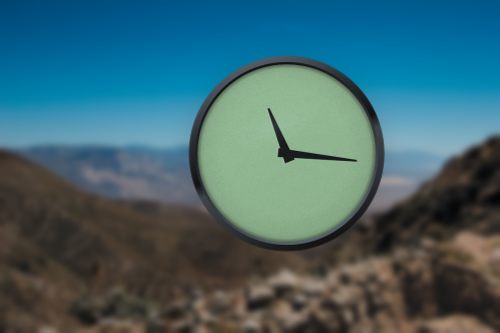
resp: 11h16
